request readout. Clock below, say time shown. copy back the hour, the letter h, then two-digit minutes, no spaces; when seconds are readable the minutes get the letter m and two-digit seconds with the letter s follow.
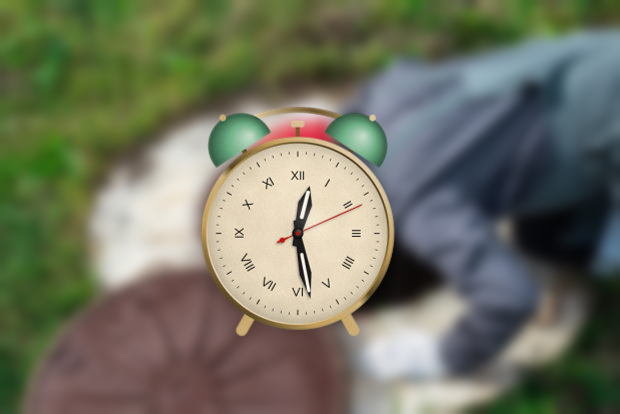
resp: 12h28m11s
